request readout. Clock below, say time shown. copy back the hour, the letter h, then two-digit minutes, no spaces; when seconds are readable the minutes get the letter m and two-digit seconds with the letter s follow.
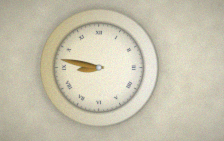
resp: 8h47
